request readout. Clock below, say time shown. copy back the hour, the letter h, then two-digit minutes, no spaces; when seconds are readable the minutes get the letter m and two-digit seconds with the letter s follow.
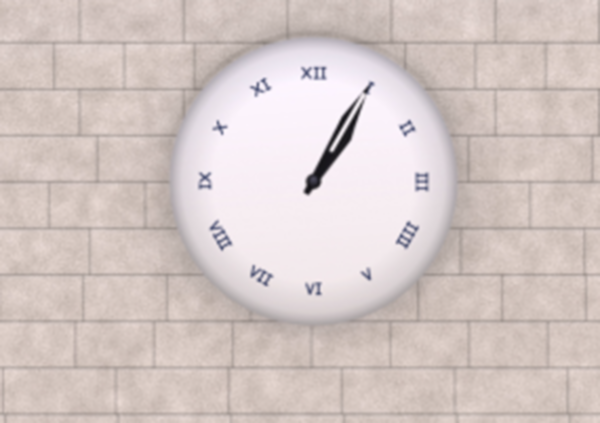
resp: 1h05
